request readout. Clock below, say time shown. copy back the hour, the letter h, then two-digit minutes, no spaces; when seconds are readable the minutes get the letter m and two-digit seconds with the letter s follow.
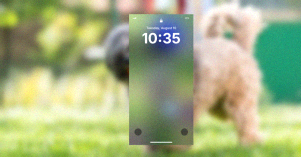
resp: 10h35
